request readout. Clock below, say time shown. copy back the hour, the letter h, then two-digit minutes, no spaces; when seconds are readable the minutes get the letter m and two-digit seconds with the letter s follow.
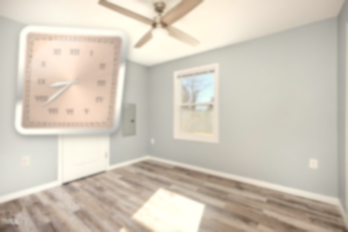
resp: 8h38
